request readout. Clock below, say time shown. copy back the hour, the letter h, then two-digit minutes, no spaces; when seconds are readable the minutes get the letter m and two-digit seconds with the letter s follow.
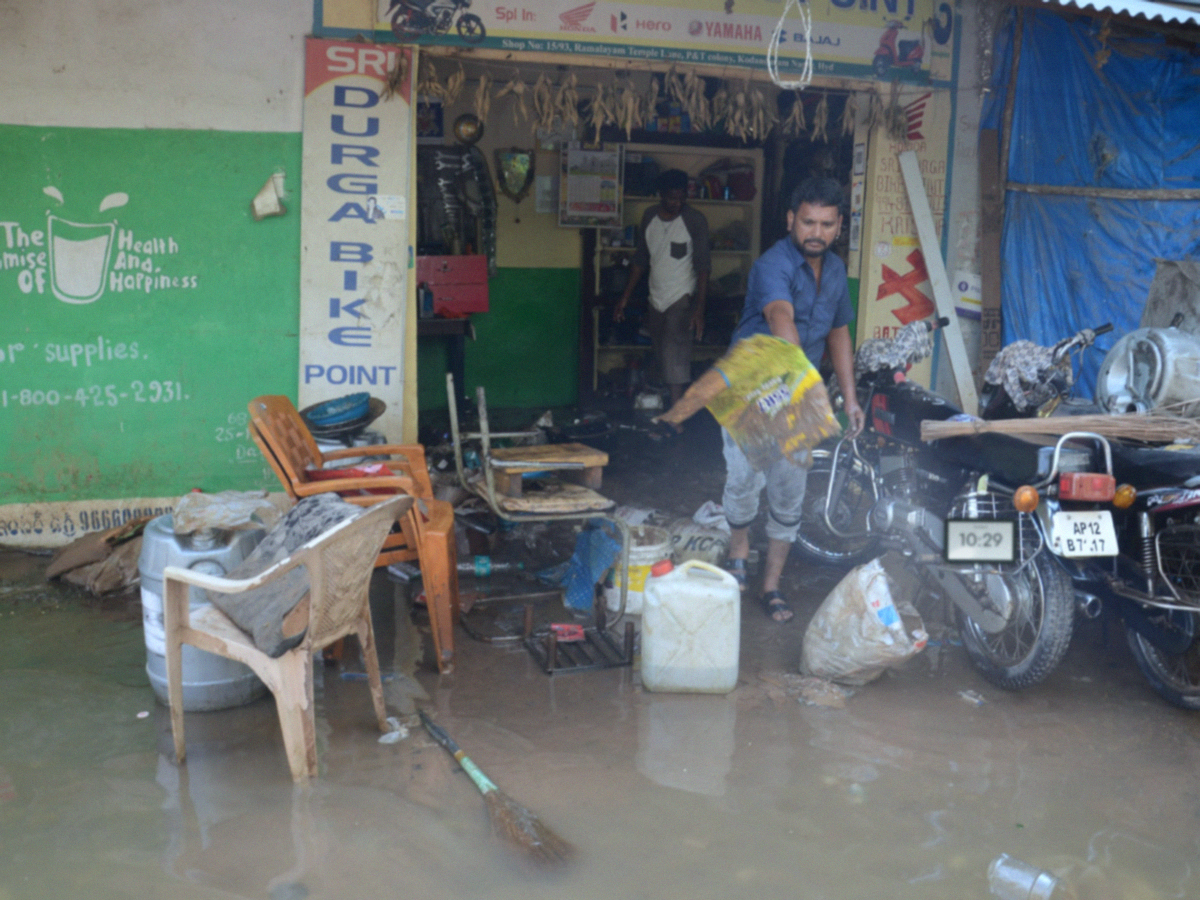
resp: 10h29
